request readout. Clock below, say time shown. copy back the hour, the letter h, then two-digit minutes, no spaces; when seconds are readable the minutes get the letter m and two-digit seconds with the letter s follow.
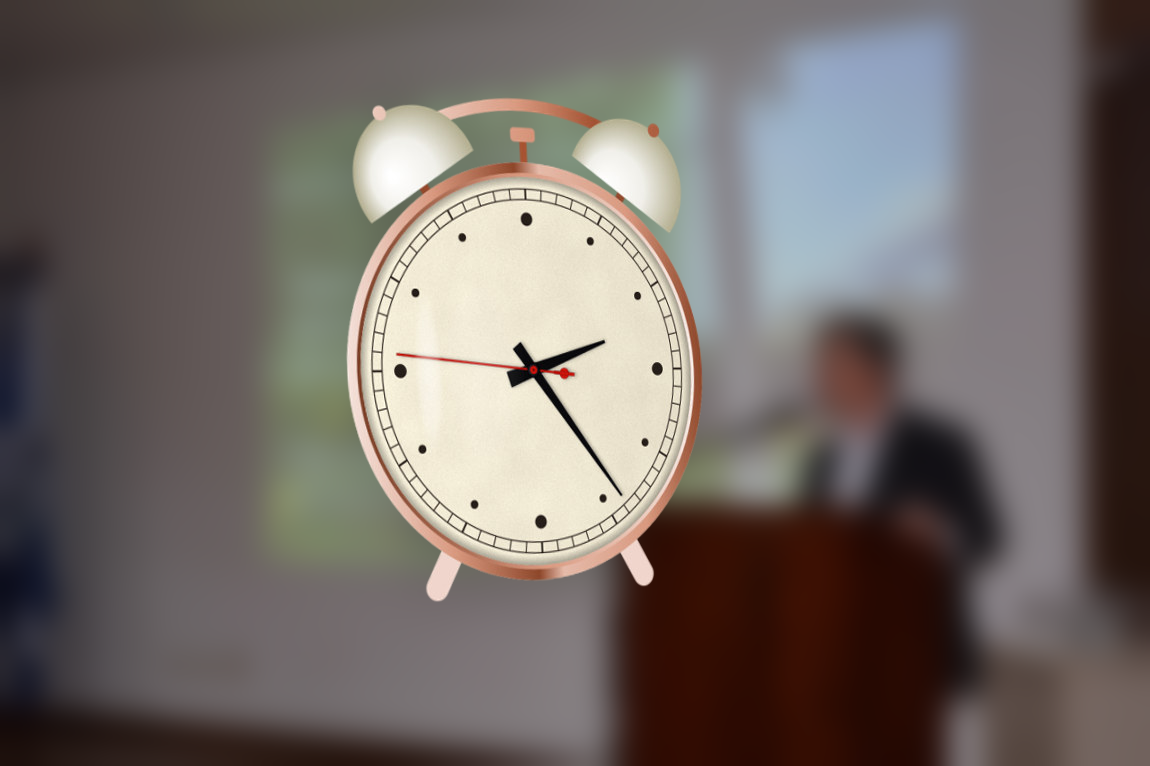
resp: 2h23m46s
